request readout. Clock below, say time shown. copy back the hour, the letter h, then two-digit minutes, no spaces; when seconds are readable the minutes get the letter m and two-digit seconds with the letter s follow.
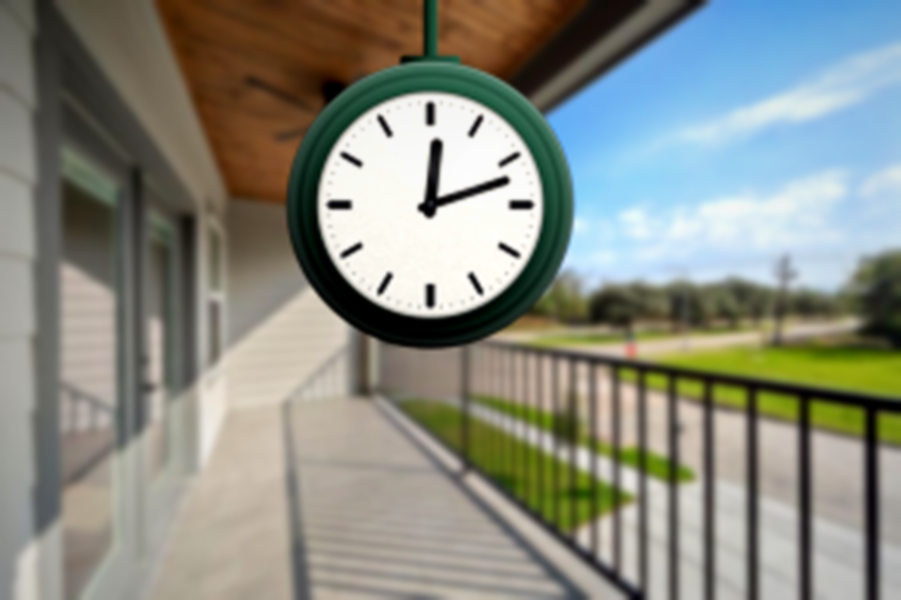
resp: 12h12
